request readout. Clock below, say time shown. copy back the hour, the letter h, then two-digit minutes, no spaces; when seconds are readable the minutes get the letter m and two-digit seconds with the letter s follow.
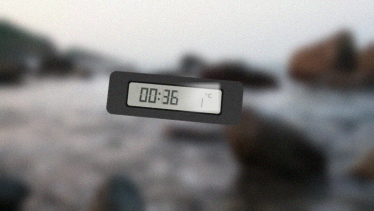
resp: 0h36
